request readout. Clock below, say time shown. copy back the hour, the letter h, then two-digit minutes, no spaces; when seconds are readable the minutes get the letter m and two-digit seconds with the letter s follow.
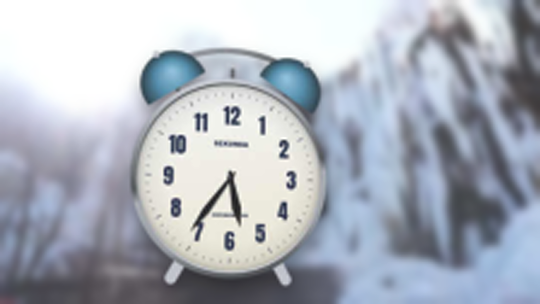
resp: 5h36
